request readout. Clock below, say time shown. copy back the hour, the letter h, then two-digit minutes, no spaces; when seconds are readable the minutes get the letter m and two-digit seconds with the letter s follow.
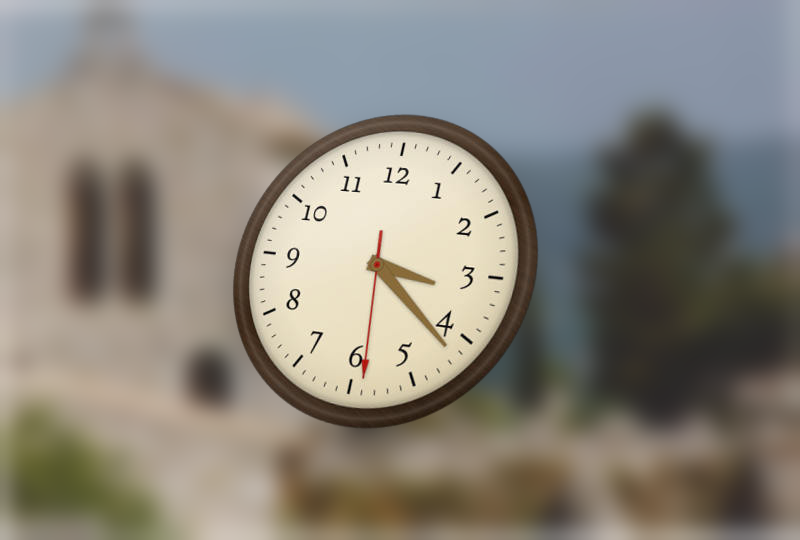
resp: 3h21m29s
